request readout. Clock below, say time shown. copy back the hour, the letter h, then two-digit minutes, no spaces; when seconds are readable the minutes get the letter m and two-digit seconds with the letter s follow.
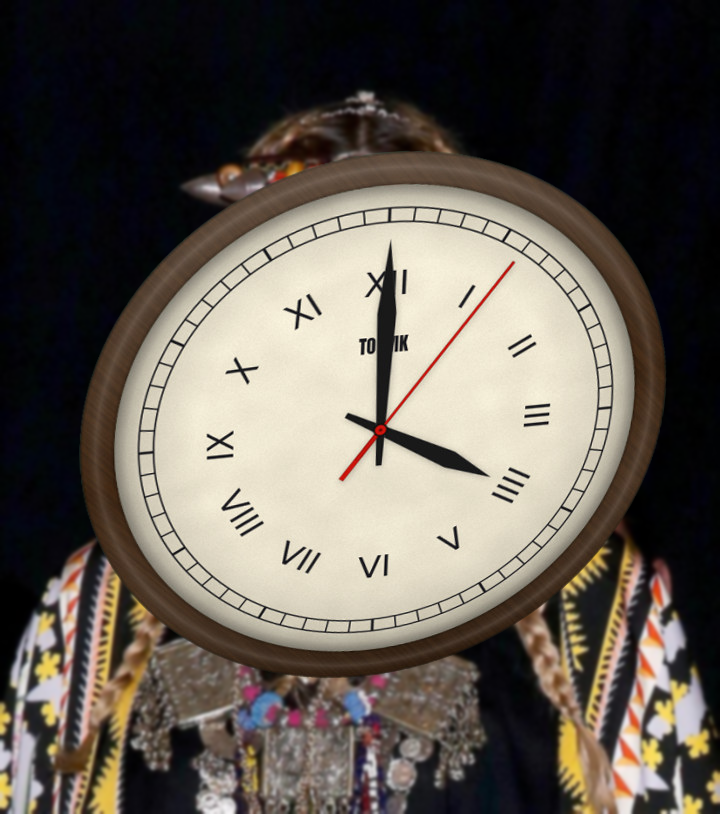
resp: 4h00m06s
